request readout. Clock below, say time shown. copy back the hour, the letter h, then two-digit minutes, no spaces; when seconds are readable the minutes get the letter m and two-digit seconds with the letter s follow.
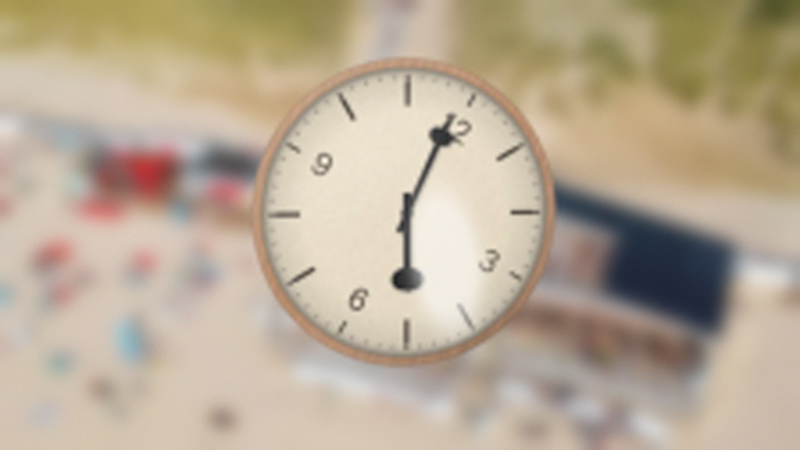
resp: 4h59
